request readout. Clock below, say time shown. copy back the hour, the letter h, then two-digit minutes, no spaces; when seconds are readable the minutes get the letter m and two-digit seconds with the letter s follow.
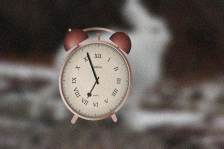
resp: 6h56
